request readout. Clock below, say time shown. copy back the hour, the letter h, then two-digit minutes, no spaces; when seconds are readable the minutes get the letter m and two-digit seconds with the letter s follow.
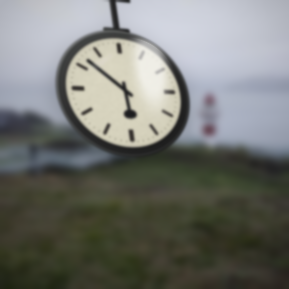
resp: 5h52
